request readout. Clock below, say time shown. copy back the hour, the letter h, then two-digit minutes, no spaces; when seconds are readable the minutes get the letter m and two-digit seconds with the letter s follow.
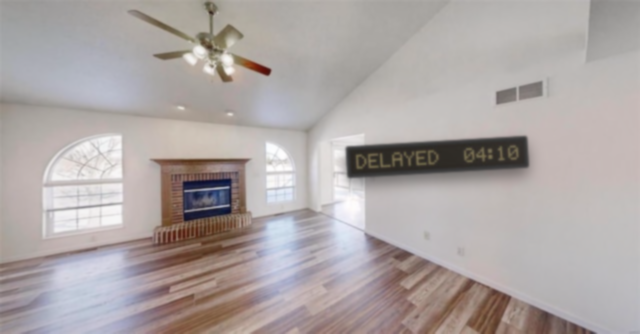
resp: 4h10
